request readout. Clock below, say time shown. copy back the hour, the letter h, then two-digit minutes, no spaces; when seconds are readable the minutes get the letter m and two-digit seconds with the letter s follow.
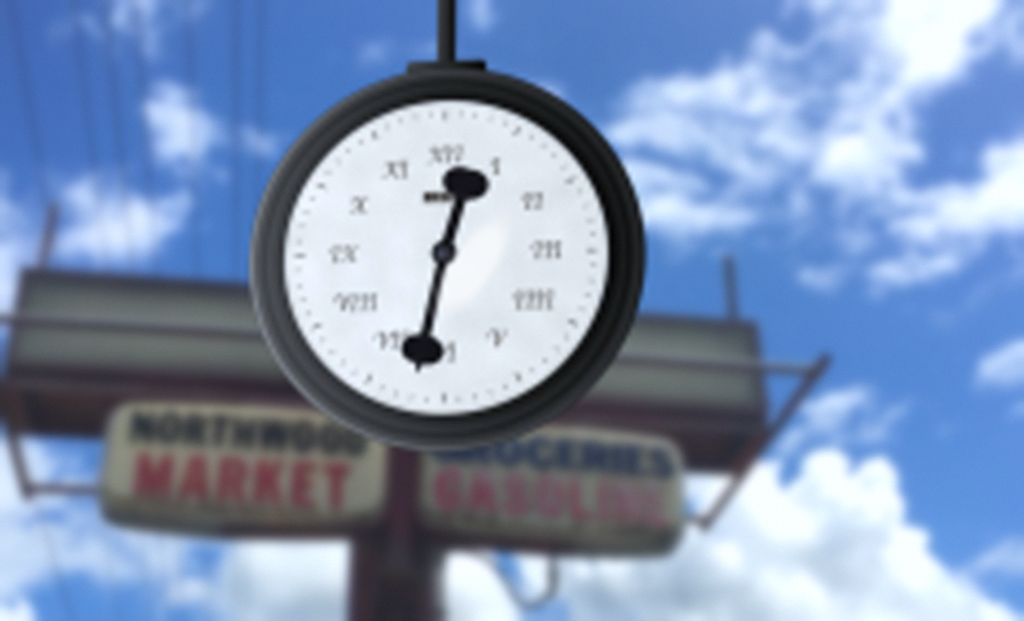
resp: 12h32
